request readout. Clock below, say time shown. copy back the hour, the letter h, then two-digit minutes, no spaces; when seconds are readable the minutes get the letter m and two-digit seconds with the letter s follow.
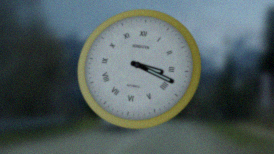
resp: 3h18
